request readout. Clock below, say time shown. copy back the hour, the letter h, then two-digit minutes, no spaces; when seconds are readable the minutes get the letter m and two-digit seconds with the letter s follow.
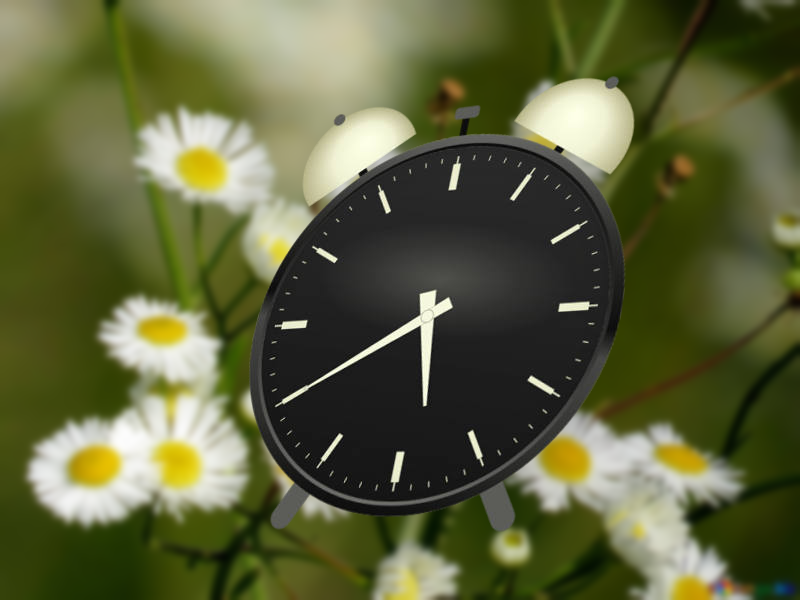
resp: 5h40
